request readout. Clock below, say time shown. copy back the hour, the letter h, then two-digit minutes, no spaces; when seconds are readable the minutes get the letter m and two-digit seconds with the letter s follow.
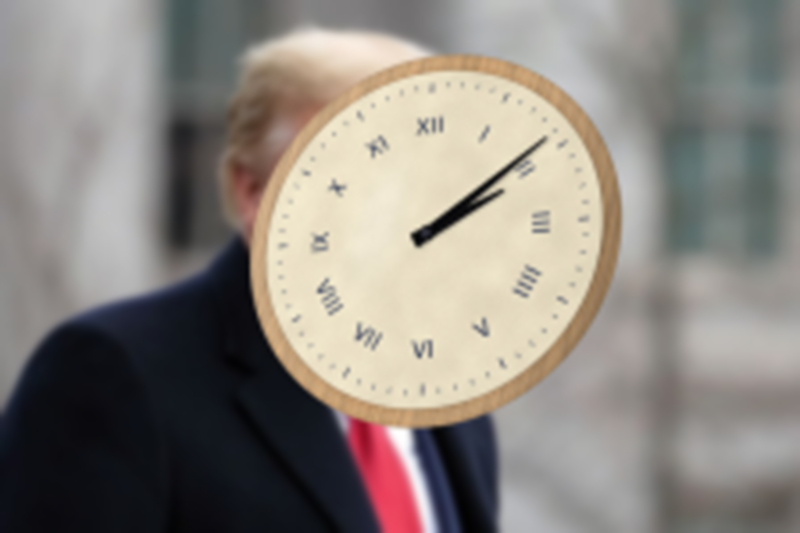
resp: 2h09
